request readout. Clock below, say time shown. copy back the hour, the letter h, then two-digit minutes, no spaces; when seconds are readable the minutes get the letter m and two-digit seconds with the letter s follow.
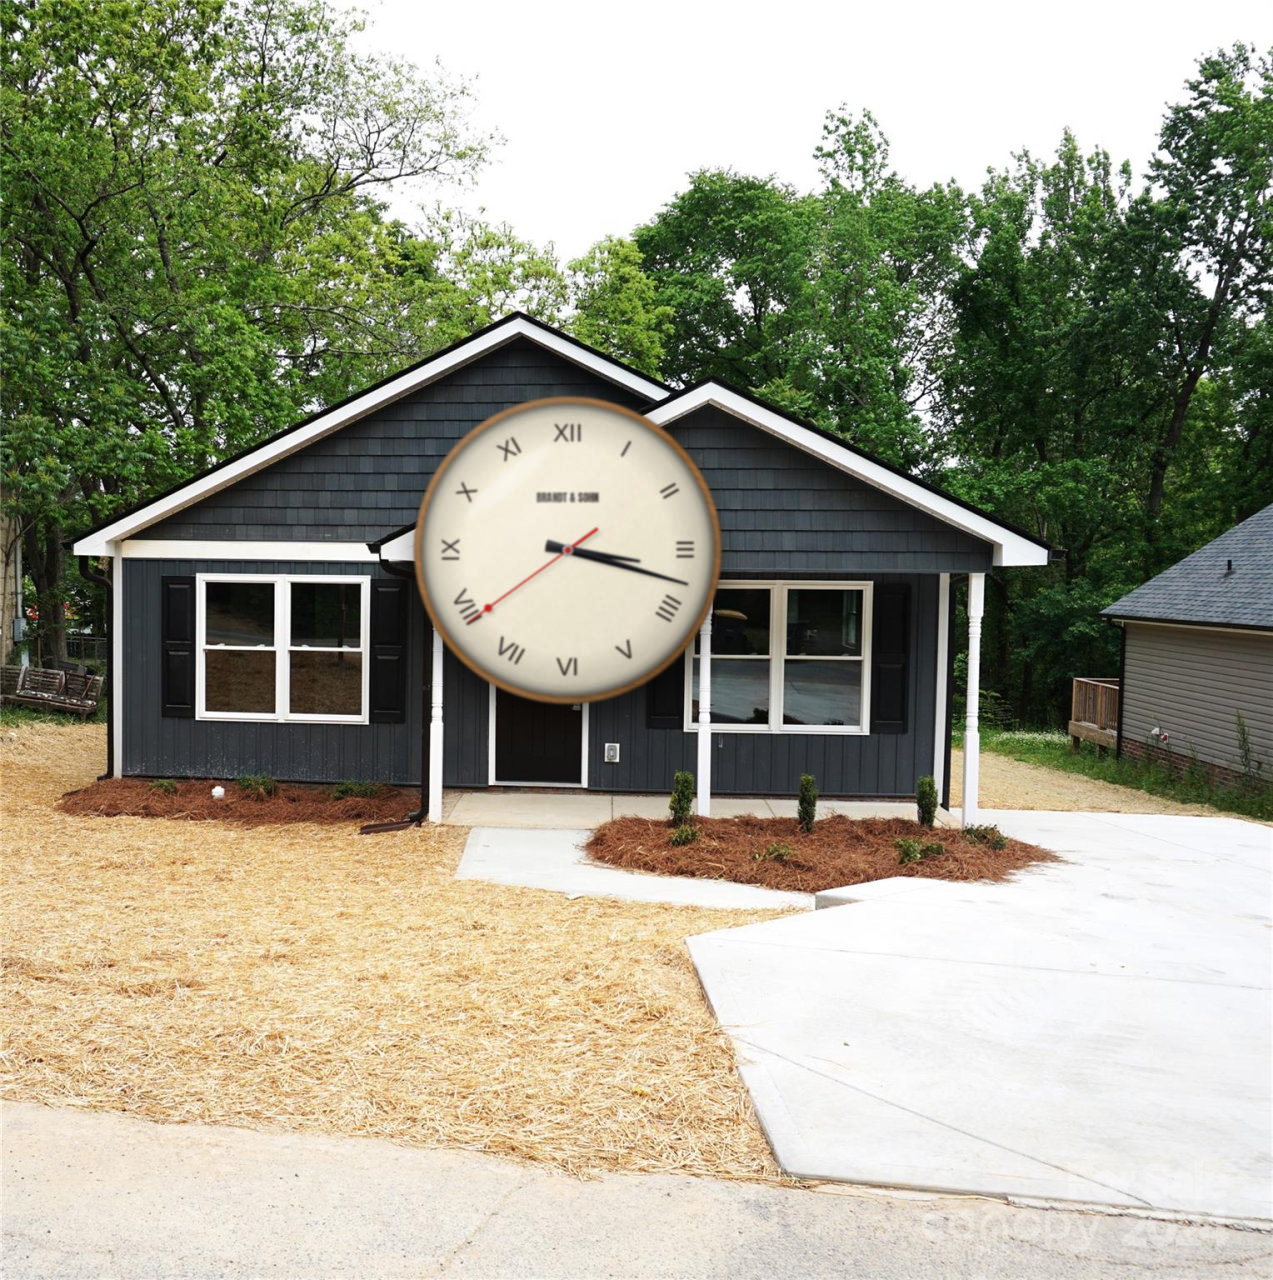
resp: 3h17m39s
